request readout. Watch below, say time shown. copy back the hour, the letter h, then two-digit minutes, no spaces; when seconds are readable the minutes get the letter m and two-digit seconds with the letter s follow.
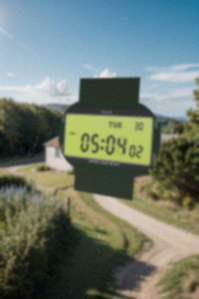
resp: 5h04m02s
